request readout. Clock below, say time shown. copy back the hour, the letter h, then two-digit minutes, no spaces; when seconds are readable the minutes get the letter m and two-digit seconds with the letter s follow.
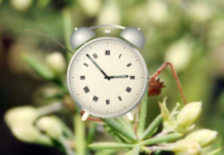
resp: 2h53
